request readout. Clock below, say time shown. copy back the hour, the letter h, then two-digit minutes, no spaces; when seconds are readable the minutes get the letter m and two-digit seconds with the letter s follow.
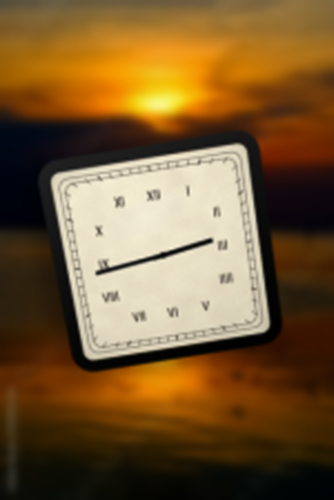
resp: 2h44
